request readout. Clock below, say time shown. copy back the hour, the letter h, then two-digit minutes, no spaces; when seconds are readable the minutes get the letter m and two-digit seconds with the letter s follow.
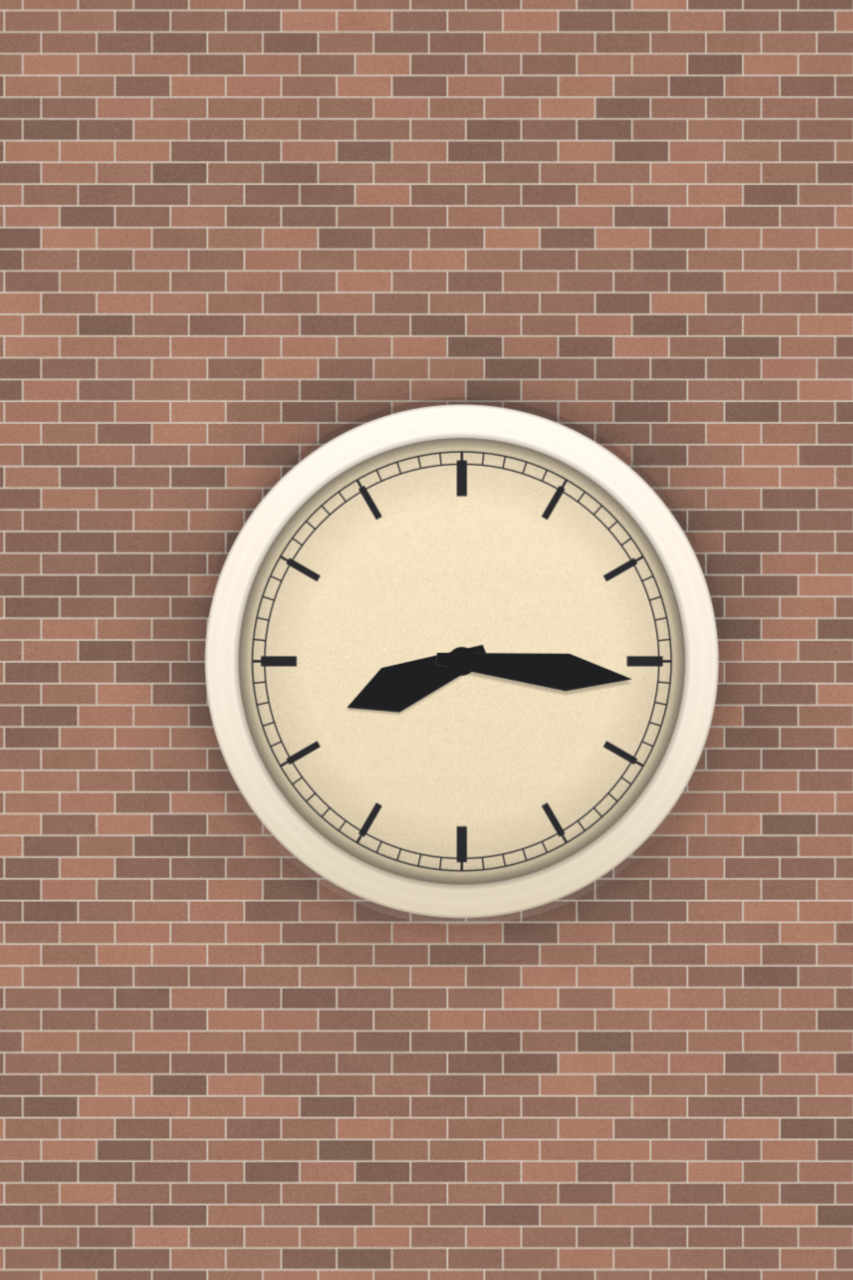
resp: 8h16
